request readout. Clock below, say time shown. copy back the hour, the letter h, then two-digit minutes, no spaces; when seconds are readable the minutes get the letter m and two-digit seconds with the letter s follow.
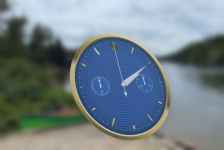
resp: 2h10
